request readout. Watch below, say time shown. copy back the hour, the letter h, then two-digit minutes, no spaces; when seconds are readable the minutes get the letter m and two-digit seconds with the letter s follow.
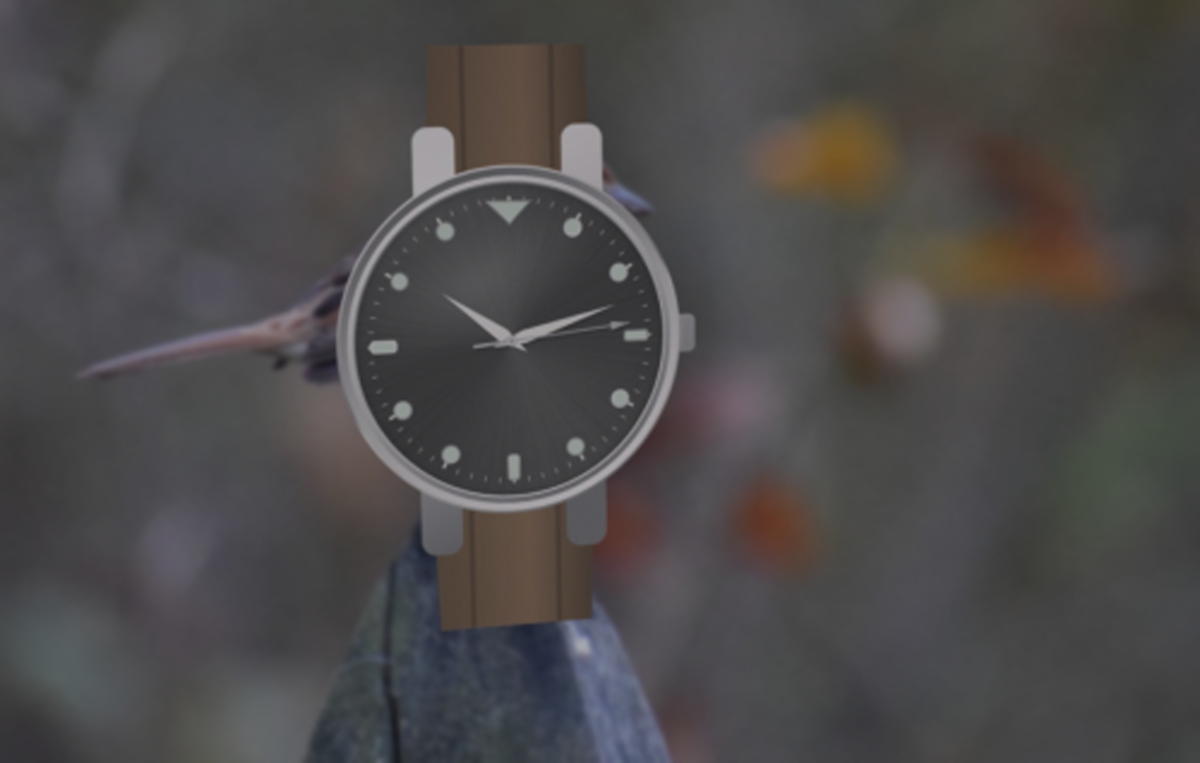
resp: 10h12m14s
